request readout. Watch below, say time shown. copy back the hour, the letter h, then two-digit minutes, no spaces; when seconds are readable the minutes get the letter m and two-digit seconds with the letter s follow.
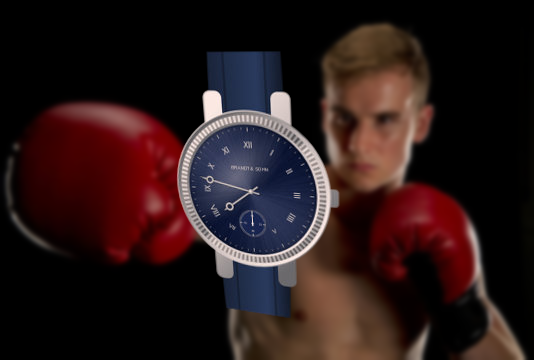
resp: 7h47
